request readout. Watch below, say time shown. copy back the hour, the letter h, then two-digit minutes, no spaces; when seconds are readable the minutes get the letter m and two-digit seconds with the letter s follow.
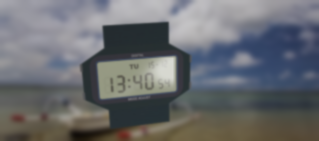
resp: 13h40m54s
